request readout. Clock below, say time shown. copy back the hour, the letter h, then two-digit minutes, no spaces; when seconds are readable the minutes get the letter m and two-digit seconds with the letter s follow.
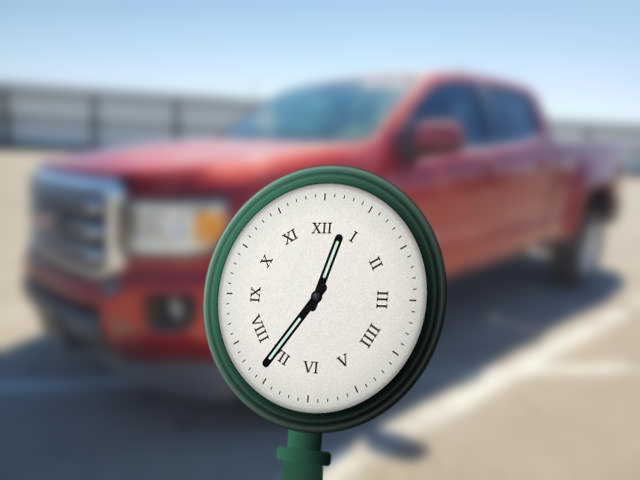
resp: 12h36
